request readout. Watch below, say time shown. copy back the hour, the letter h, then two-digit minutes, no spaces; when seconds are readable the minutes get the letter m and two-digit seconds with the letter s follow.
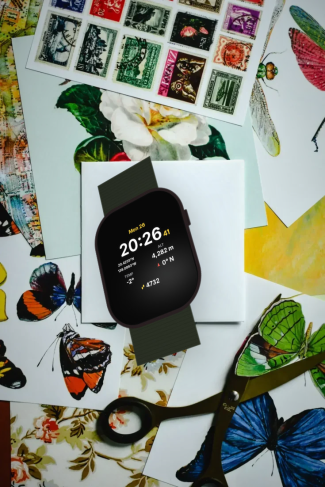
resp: 20h26
